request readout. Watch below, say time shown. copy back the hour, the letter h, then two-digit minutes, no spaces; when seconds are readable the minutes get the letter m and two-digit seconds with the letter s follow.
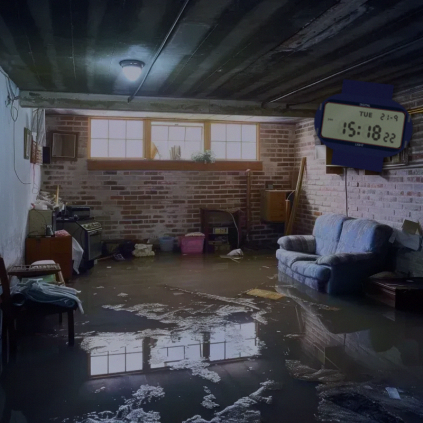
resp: 15h18m22s
